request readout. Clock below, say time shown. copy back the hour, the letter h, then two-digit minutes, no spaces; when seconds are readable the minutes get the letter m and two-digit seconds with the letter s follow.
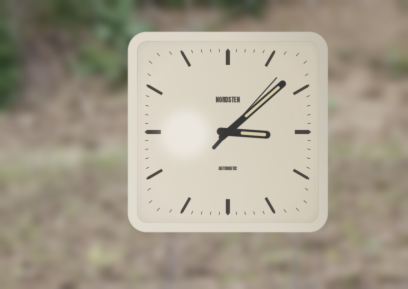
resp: 3h08m07s
